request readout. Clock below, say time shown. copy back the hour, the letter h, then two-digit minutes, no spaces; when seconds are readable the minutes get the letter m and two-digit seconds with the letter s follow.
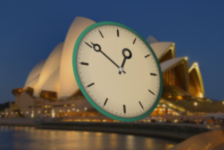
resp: 12h51
